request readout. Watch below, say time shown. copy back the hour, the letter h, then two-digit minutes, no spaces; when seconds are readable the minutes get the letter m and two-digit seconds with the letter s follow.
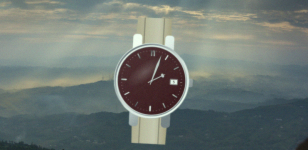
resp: 2h03
